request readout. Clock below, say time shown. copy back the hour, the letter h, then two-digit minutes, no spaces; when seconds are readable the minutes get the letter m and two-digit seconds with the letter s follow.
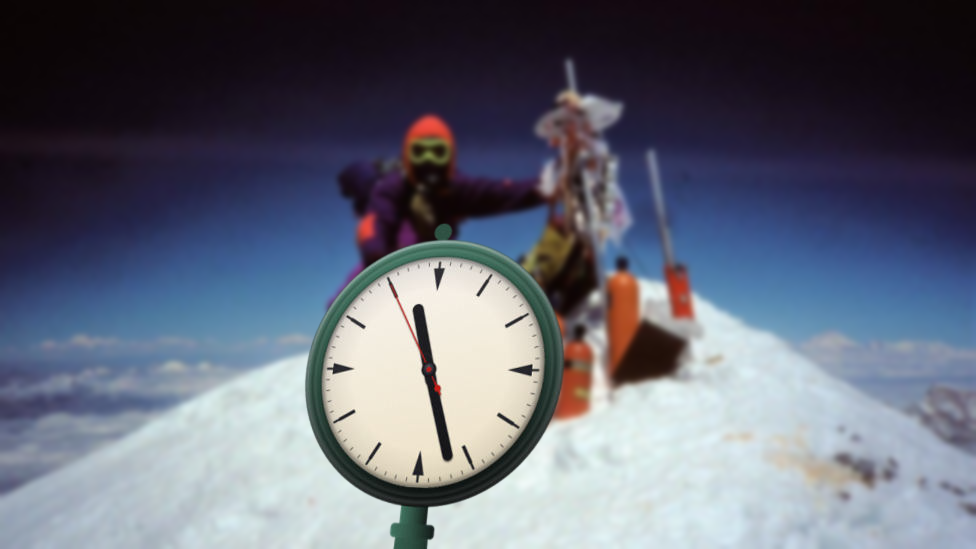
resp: 11h26m55s
